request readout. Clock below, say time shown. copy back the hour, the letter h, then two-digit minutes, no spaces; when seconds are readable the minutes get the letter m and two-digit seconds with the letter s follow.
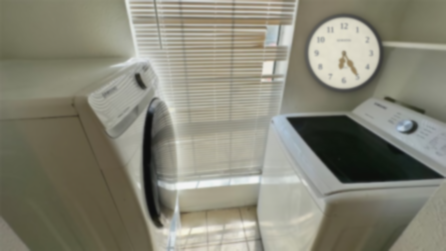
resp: 6h25
